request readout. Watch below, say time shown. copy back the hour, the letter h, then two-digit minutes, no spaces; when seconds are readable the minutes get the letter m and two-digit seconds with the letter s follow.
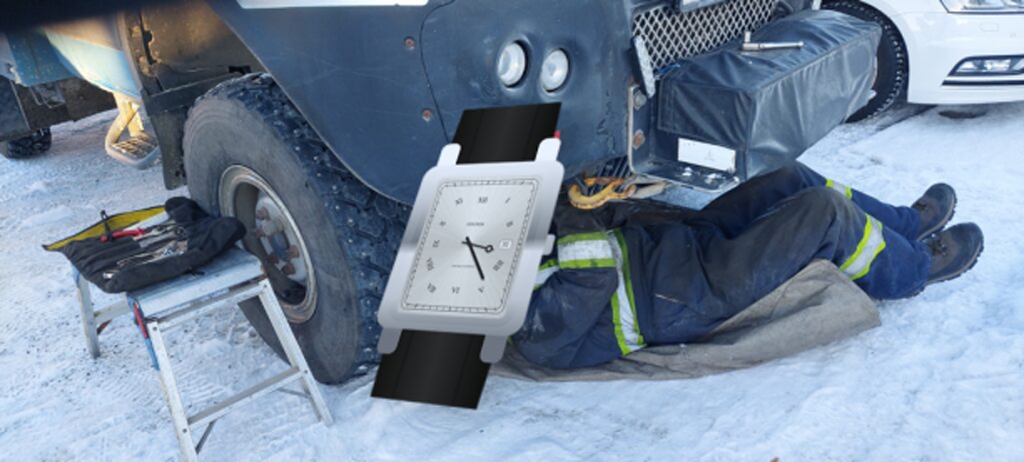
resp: 3h24
